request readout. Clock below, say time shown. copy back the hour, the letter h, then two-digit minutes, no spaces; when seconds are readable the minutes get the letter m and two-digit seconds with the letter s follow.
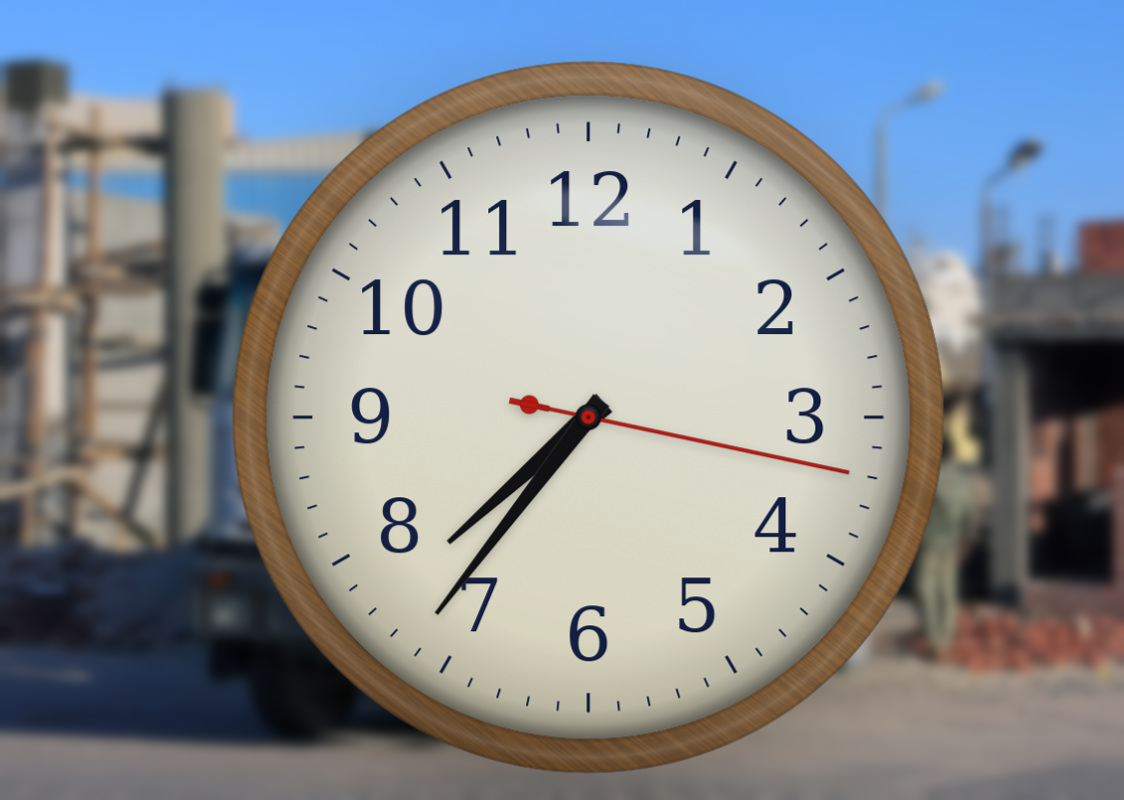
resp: 7h36m17s
